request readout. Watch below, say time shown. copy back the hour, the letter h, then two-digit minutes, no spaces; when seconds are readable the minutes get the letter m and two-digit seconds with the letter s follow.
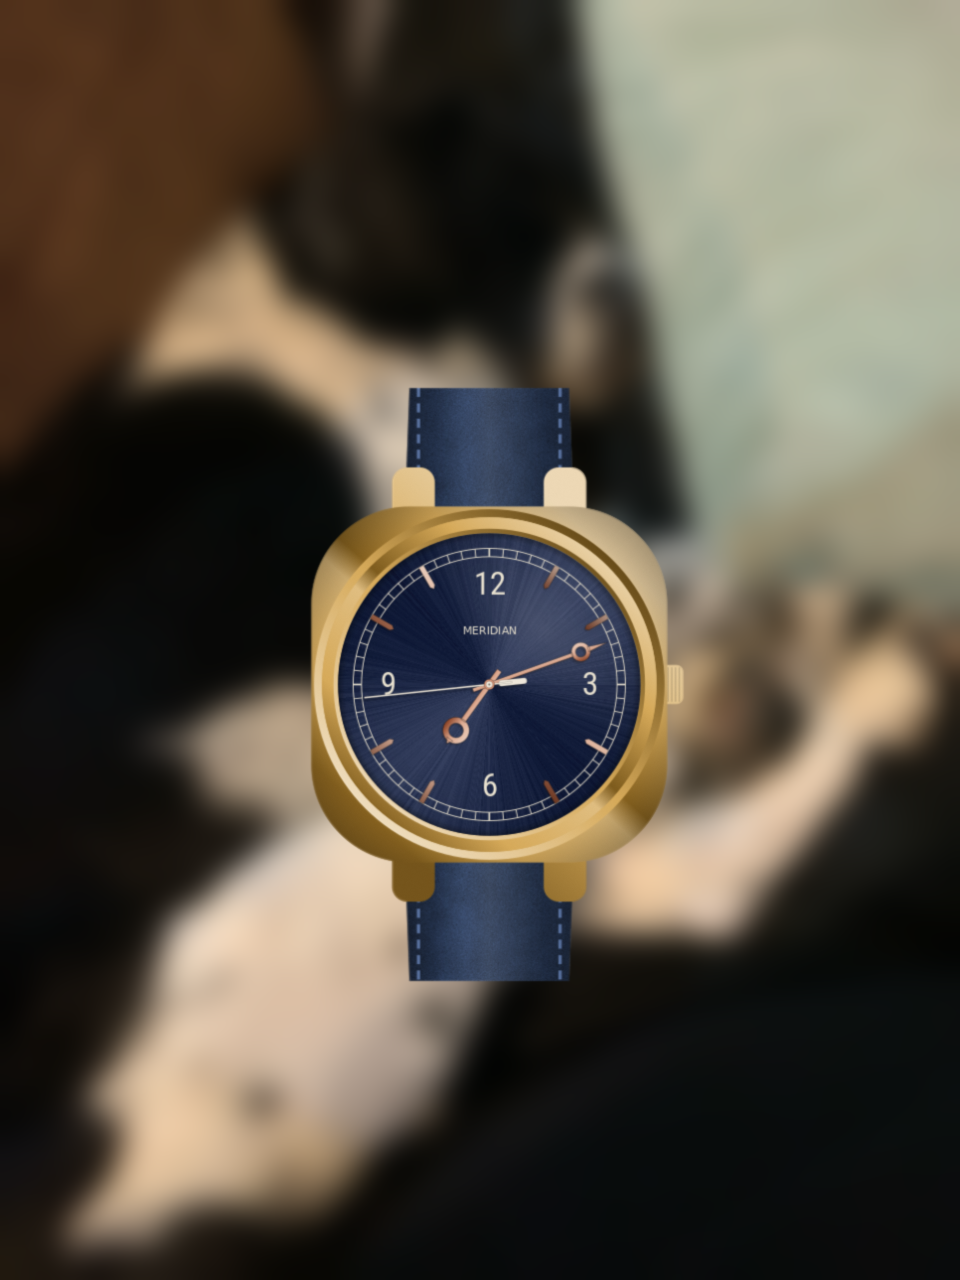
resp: 7h11m44s
